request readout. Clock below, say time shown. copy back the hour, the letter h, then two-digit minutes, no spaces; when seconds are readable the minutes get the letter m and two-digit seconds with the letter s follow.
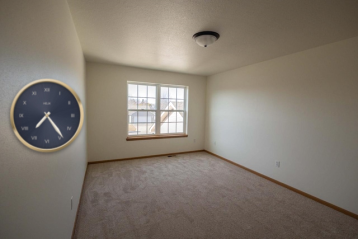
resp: 7h24
